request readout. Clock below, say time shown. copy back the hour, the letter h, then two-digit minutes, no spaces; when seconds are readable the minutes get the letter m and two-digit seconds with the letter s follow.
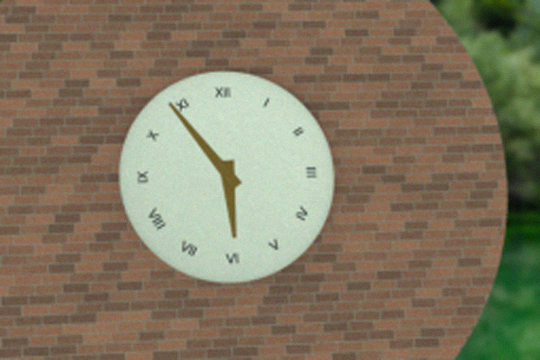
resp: 5h54
